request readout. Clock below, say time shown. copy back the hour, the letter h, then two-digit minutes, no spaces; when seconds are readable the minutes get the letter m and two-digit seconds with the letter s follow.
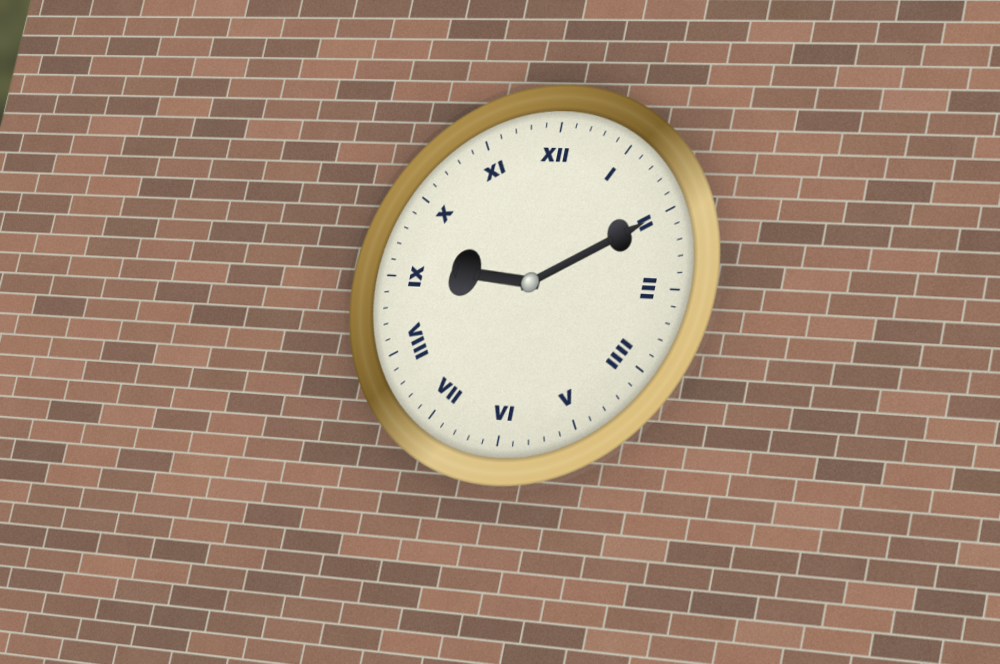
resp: 9h10
